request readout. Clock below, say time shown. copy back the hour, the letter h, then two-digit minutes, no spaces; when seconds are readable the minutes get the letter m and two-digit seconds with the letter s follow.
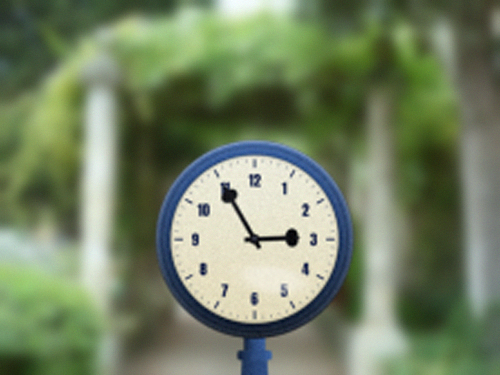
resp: 2h55
